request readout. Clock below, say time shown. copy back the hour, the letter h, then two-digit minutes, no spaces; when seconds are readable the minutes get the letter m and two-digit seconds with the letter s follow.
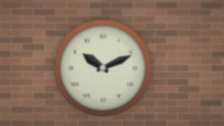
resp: 10h11
